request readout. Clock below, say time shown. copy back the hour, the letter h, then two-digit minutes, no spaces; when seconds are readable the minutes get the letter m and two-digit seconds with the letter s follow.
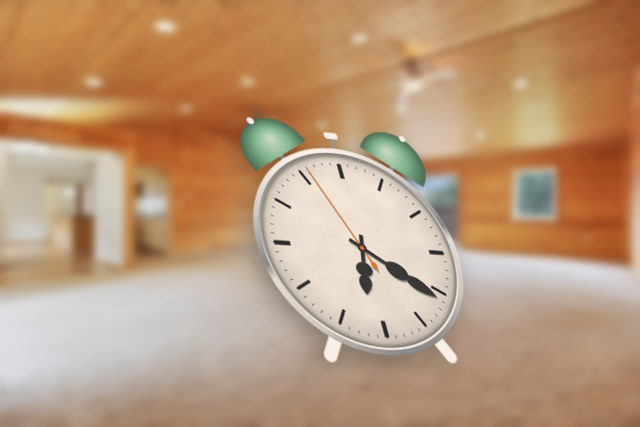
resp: 6h20m56s
